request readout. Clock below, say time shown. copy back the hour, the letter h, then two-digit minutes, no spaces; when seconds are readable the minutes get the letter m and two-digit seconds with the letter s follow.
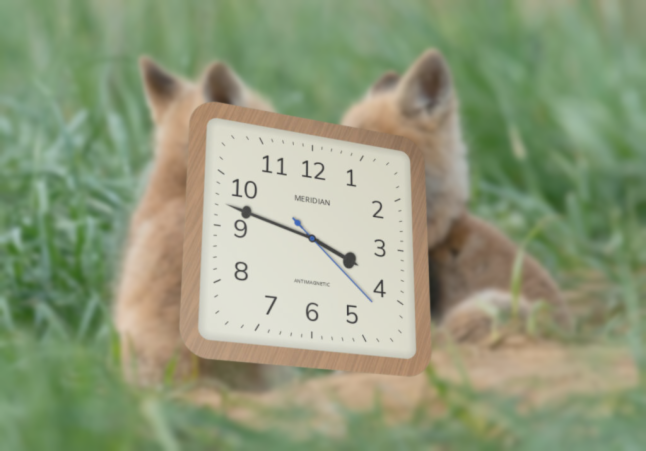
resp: 3h47m22s
